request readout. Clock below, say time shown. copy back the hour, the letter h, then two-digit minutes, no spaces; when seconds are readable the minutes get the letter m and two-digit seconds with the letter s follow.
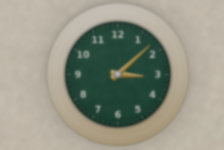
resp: 3h08
